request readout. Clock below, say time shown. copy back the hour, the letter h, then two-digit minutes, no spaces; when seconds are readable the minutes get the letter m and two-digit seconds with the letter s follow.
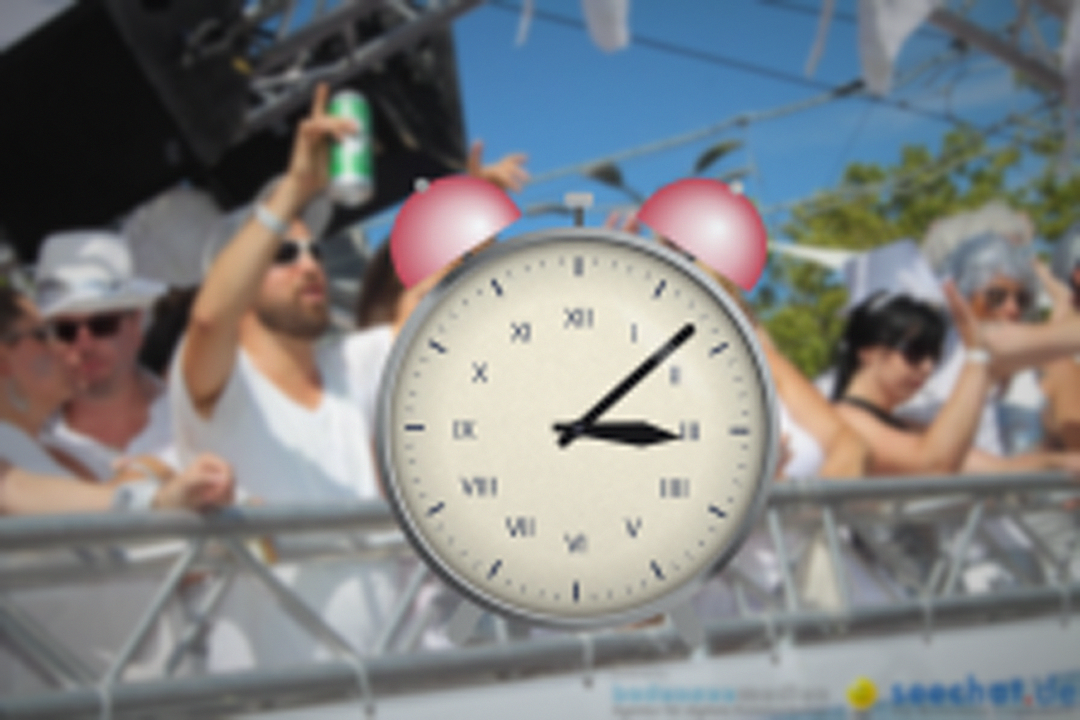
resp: 3h08
